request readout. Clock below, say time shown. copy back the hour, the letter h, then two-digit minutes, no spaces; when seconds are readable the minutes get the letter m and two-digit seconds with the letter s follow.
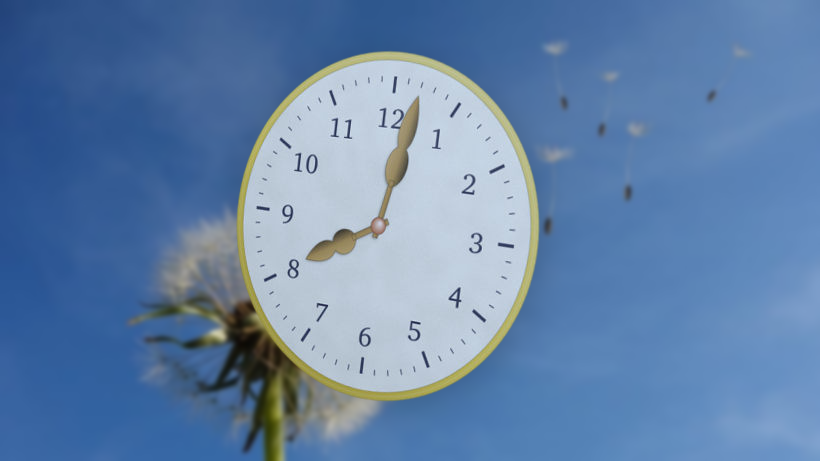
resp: 8h02
